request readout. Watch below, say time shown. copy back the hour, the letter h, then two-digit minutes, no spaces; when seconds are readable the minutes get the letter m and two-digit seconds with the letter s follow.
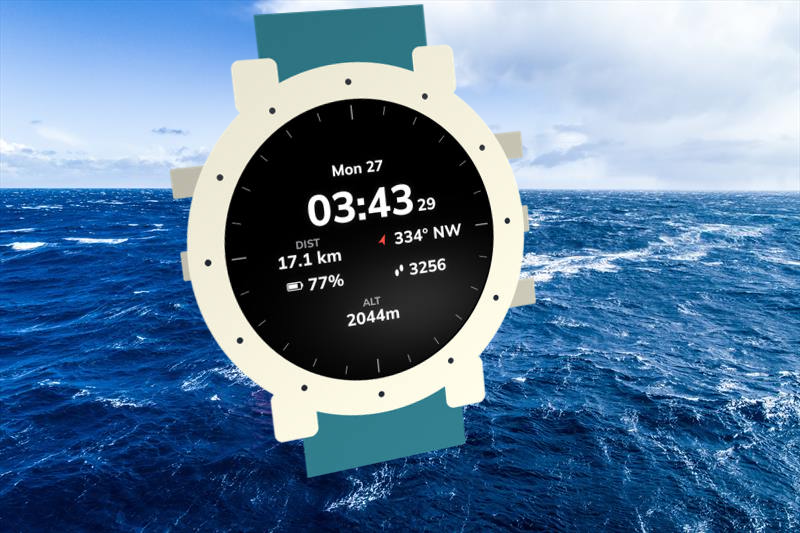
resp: 3h43m29s
